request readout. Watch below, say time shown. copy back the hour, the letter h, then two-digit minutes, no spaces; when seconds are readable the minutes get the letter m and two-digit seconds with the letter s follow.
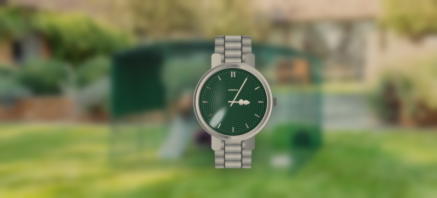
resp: 3h05
